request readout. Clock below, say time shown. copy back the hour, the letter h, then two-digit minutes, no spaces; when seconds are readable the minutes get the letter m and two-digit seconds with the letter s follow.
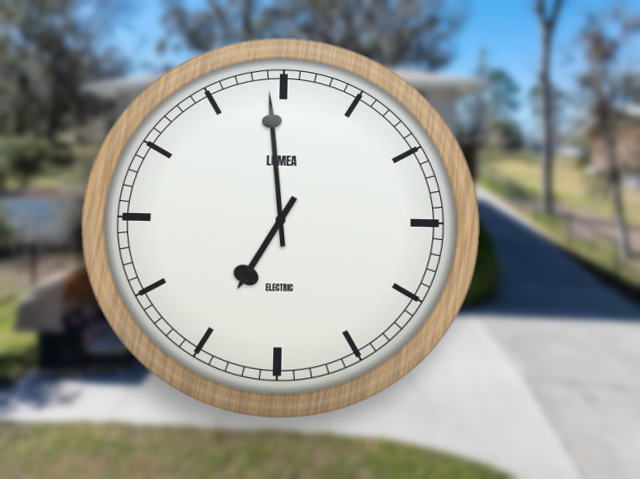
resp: 6h59
